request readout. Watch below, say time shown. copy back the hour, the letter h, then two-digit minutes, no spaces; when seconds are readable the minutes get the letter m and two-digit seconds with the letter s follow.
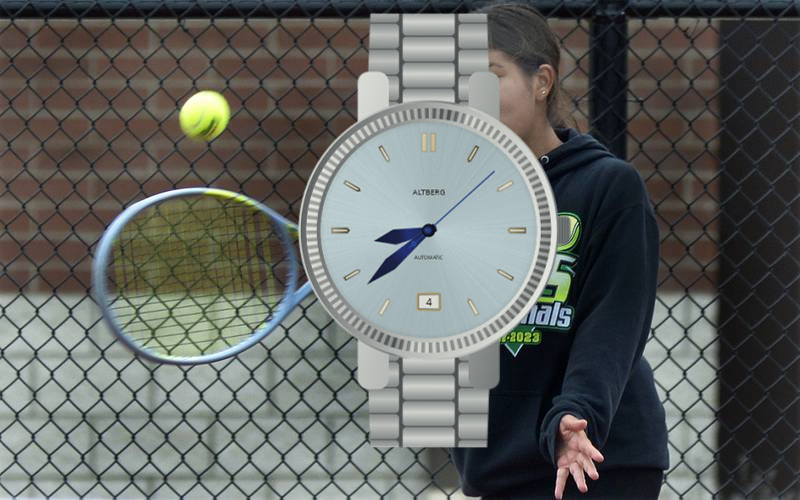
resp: 8h38m08s
